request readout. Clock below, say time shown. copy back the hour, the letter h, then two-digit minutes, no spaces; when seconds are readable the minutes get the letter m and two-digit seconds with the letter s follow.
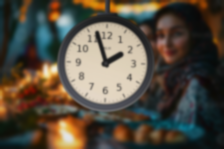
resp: 1h57
